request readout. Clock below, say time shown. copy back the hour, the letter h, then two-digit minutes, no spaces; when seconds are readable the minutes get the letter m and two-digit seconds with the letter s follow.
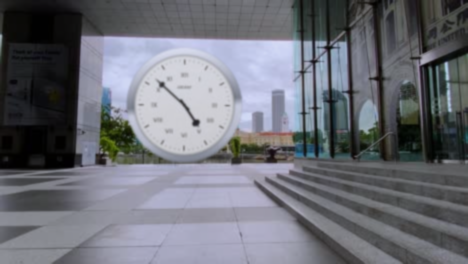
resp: 4h52
